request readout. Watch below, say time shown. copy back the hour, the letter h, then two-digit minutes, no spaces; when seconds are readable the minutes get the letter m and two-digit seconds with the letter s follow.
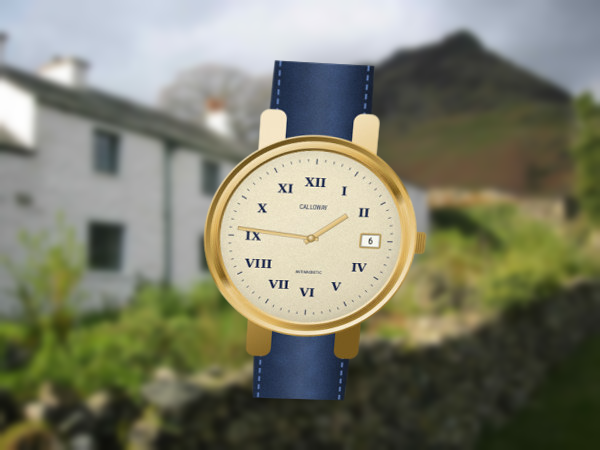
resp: 1h46
